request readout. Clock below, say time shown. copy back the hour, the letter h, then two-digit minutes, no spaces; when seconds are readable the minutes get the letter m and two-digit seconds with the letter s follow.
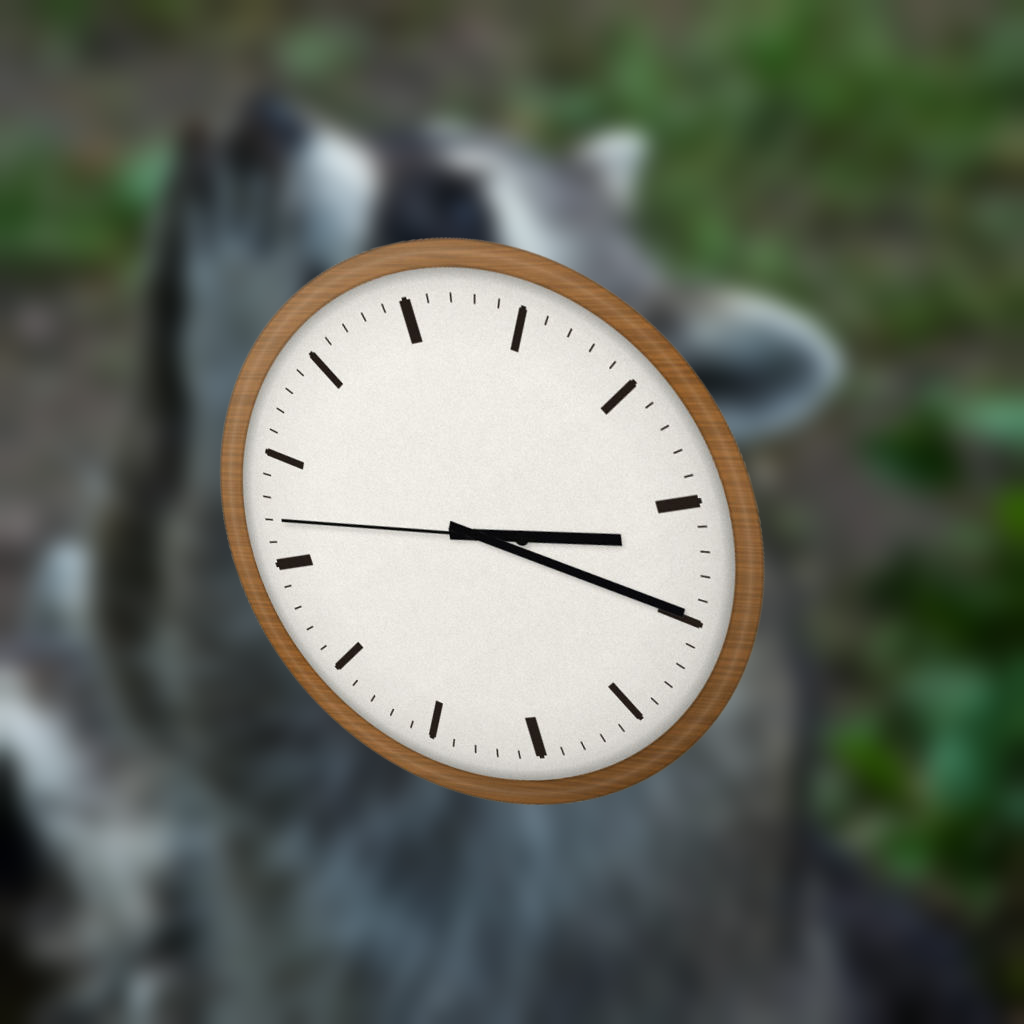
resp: 3h19m47s
